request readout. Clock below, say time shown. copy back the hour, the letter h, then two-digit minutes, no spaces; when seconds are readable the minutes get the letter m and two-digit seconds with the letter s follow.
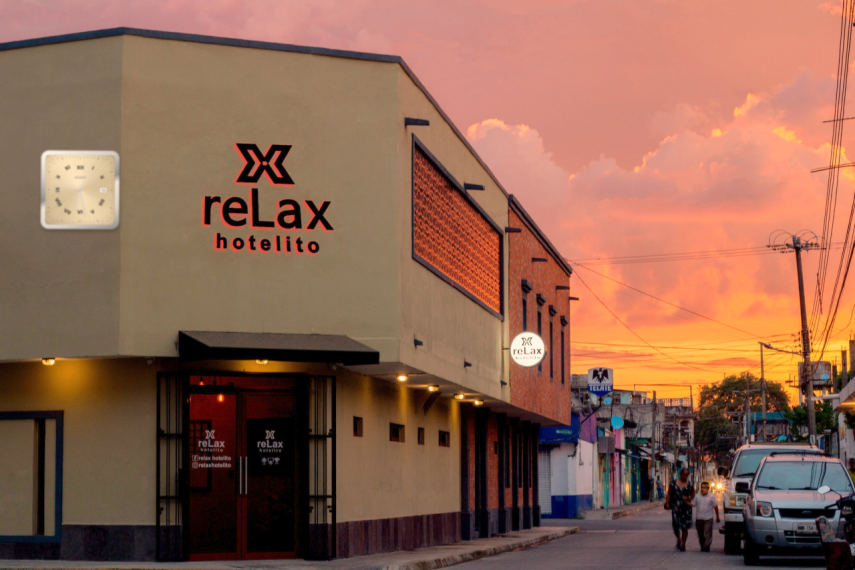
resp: 6h28
